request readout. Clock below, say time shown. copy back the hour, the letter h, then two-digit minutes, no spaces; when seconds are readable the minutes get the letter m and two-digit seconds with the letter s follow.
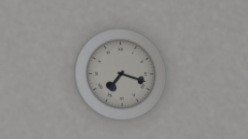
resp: 7h18
